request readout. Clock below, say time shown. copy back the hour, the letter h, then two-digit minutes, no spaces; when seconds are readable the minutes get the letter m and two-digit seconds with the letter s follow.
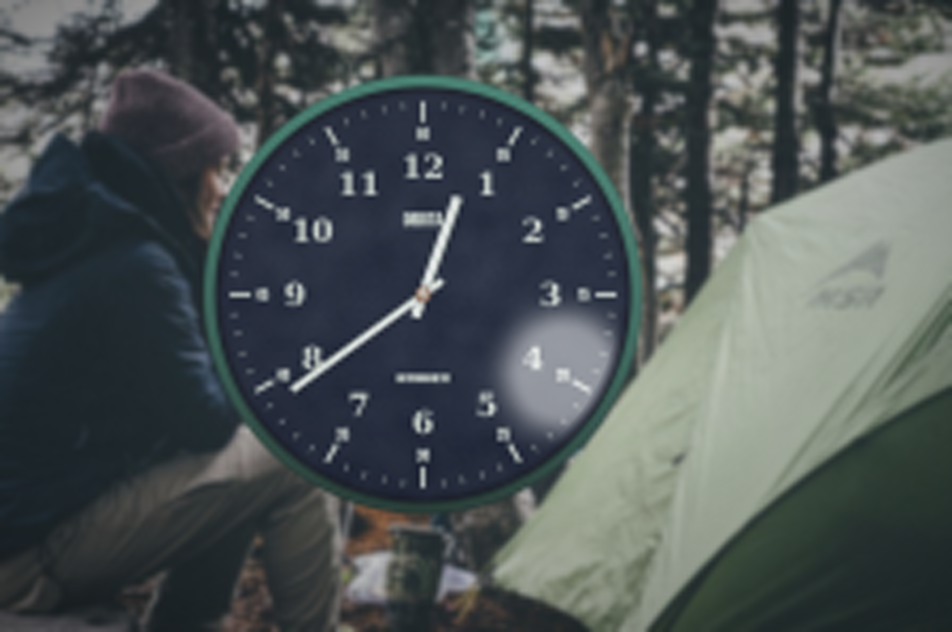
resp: 12h39
